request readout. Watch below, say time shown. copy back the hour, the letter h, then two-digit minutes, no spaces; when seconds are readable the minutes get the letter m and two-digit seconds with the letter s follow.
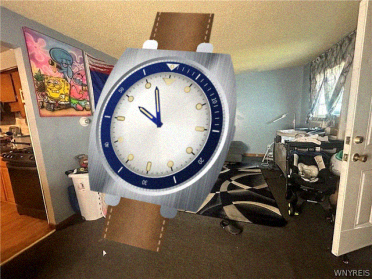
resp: 9h57
